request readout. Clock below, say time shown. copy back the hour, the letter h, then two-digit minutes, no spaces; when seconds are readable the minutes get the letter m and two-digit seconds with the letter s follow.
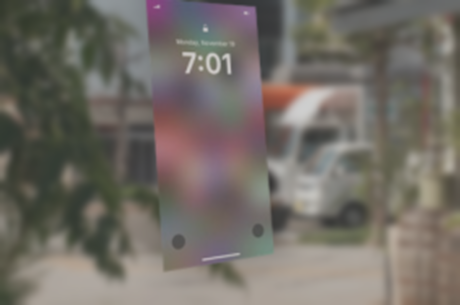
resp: 7h01
